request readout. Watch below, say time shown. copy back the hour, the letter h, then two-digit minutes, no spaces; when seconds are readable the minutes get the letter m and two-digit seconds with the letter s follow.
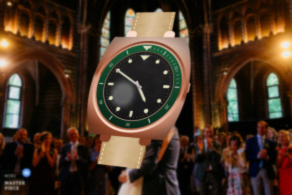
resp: 4h50
